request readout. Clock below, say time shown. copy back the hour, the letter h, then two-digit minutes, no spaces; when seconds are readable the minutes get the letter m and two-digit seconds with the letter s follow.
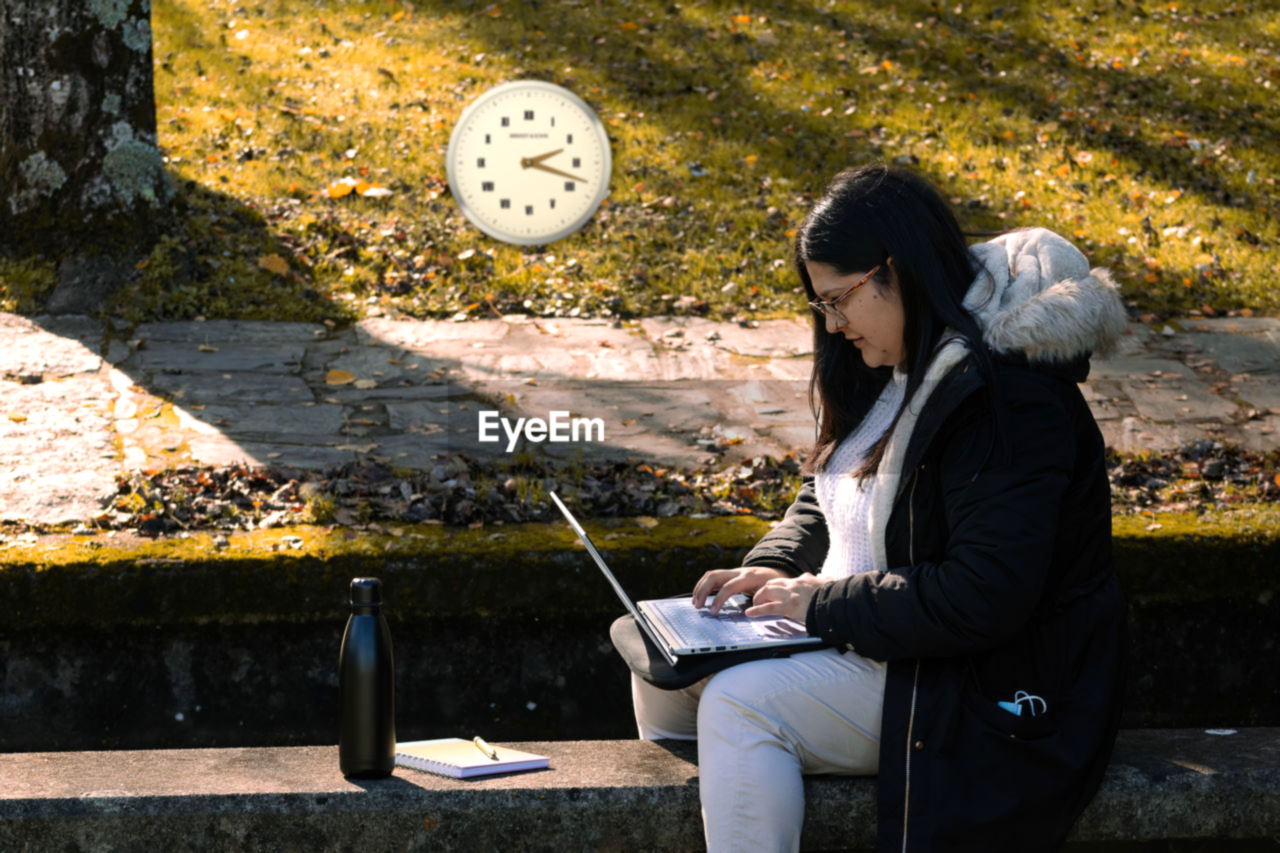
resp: 2h18
